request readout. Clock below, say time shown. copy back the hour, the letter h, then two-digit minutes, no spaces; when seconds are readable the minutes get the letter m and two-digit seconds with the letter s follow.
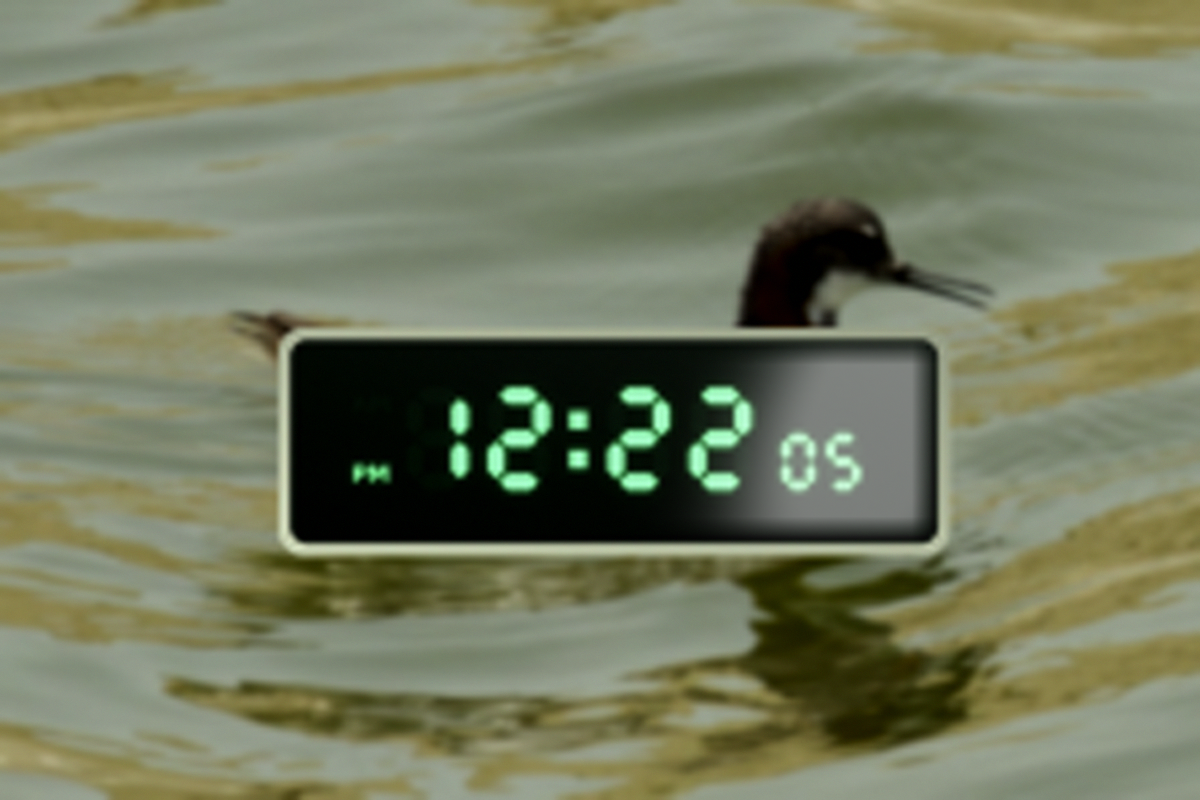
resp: 12h22m05s
